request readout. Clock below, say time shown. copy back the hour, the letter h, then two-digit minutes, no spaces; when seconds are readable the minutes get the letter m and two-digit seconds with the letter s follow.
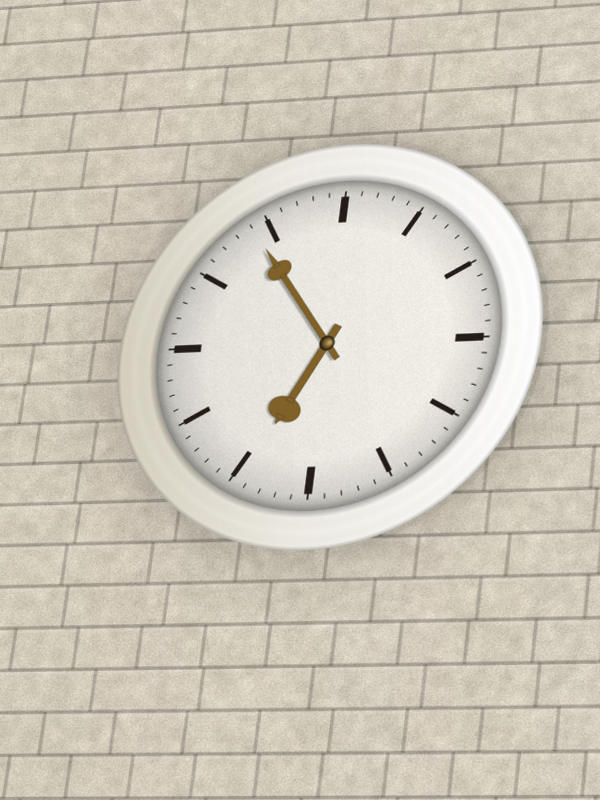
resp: 6h54
